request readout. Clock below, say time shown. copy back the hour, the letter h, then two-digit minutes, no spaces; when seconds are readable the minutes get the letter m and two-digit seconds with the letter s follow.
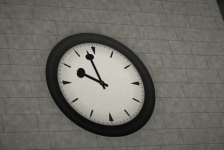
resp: 9h58
